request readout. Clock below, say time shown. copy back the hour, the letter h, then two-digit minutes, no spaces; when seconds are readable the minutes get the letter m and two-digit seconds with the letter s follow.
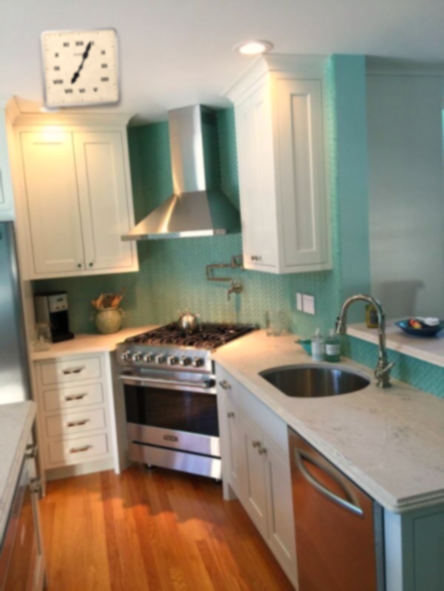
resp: 7h04
